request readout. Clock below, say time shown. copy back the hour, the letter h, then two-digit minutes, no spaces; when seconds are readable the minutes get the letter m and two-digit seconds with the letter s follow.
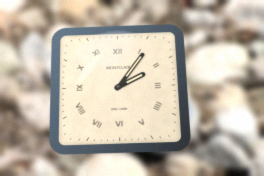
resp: 2h06
